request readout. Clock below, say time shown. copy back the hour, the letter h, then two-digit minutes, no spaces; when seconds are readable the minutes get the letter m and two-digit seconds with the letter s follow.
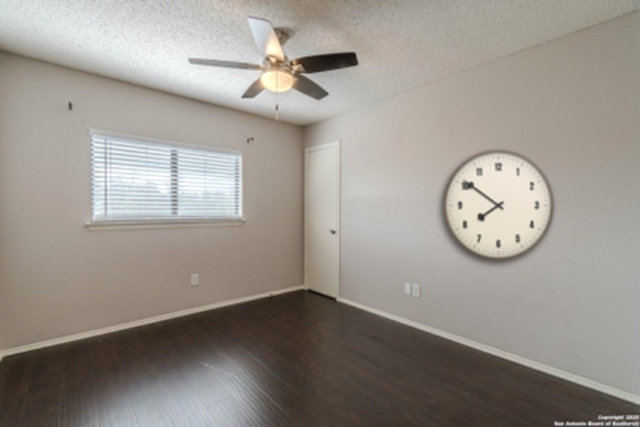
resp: 7h51
